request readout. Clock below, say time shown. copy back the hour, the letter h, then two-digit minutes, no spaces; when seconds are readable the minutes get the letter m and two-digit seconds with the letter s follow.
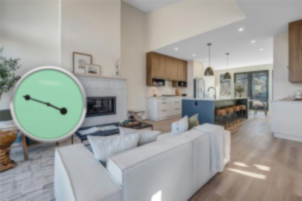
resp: 3h48
